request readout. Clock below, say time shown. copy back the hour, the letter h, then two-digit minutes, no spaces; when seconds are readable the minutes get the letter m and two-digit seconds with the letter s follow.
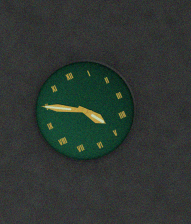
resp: 4h50
